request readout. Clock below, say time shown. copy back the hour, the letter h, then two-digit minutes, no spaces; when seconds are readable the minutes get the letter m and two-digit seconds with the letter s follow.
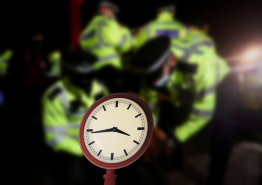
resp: 3h44
